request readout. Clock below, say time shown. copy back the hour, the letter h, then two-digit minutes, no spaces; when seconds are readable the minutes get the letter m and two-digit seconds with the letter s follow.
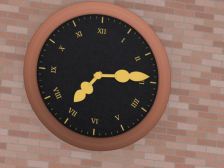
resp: 7h14
